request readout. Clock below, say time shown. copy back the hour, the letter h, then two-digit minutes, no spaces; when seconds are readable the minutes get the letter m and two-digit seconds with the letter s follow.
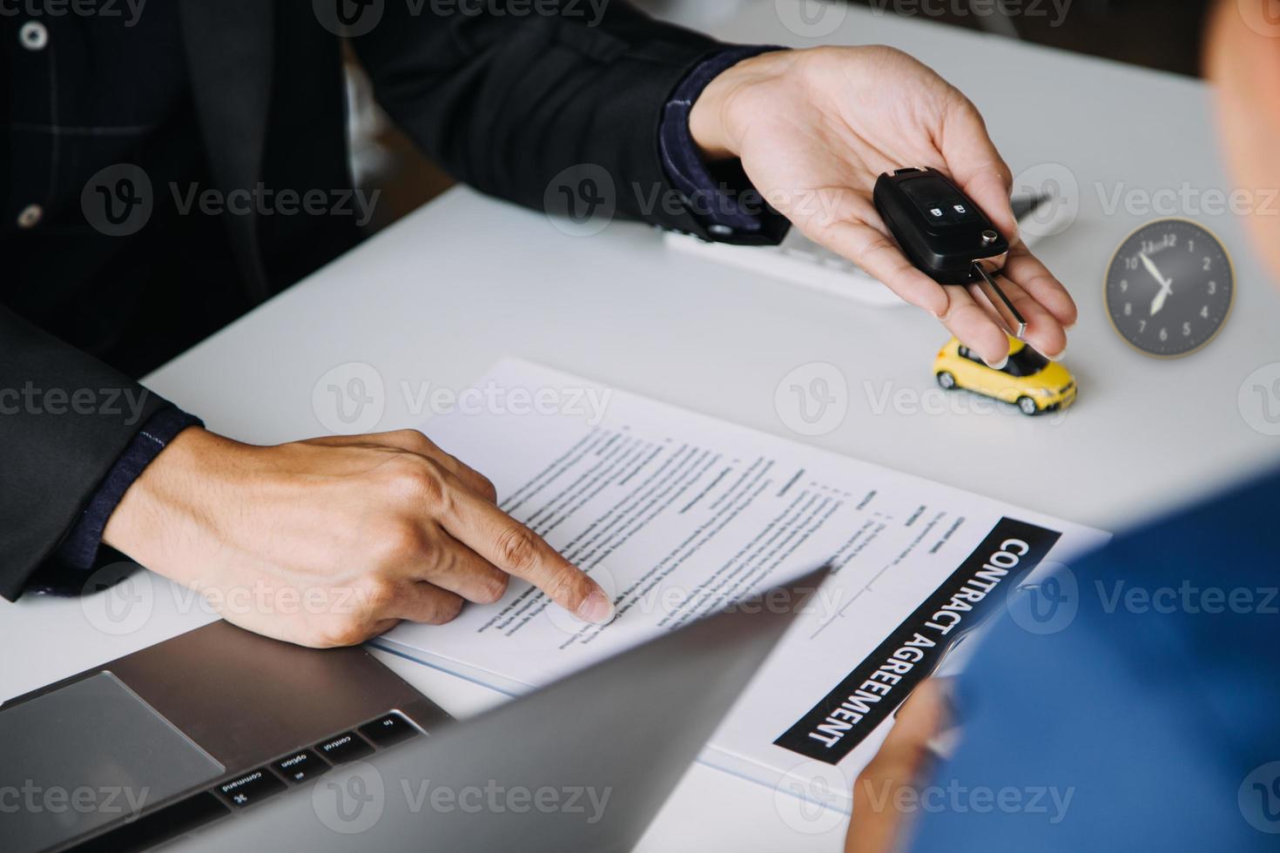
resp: 6h53
